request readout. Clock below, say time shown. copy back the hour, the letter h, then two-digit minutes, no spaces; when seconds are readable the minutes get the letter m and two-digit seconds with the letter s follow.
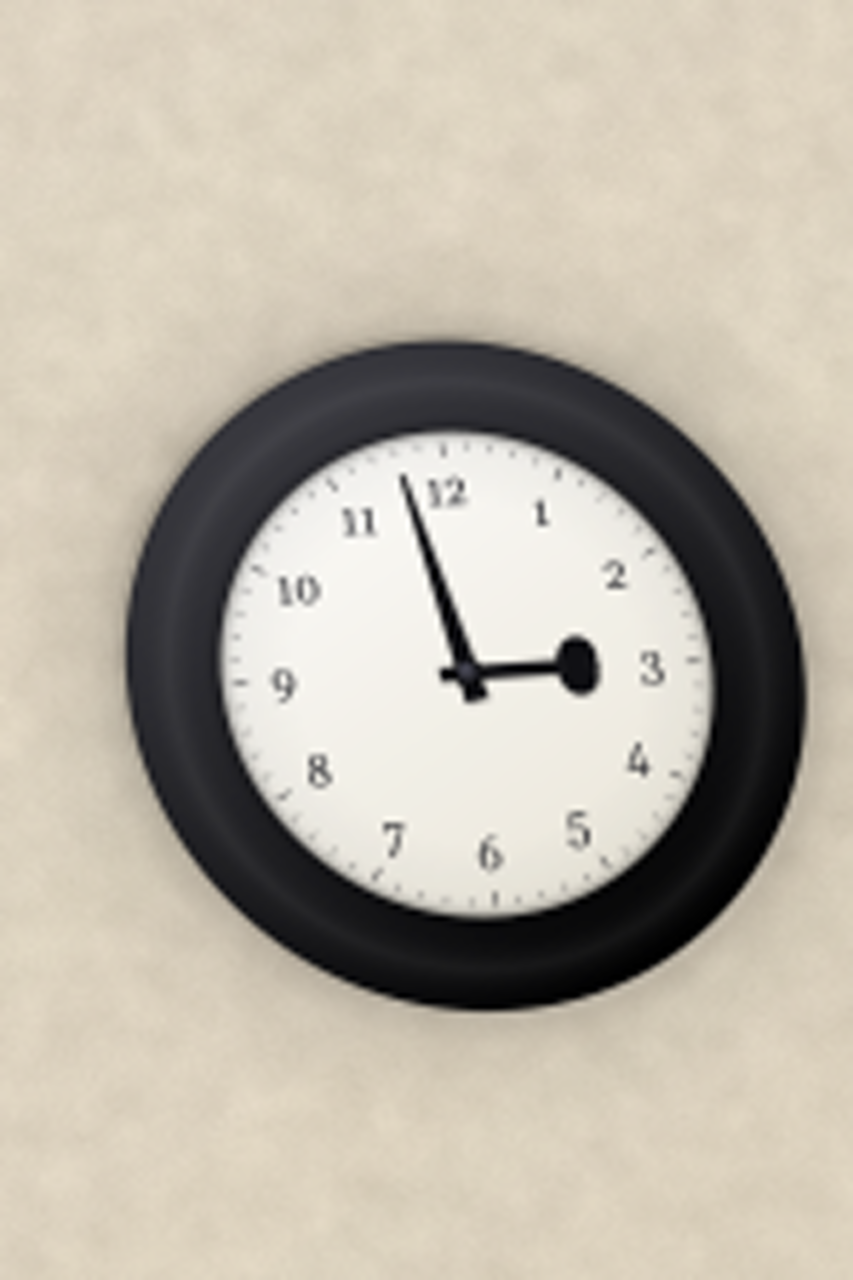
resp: 2h58
